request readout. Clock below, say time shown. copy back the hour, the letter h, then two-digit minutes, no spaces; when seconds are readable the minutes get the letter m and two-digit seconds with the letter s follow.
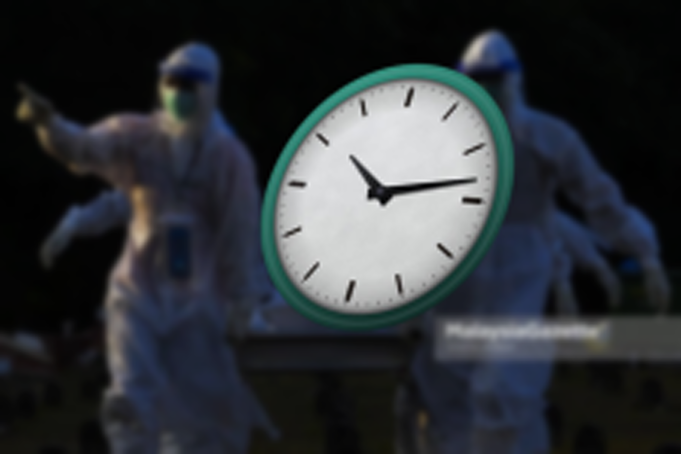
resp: 10h13
